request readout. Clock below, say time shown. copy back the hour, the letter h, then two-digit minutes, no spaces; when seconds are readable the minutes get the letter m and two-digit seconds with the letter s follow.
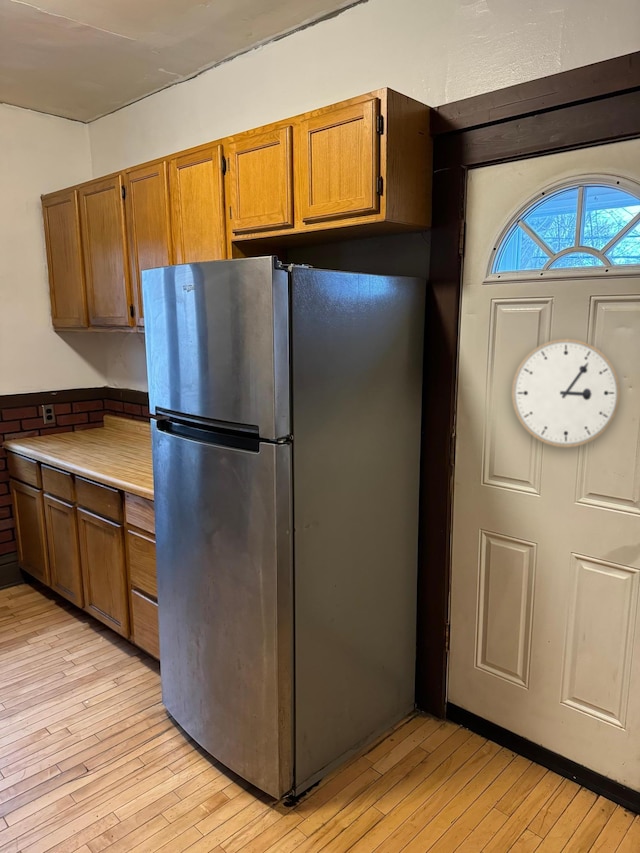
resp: 3h06
